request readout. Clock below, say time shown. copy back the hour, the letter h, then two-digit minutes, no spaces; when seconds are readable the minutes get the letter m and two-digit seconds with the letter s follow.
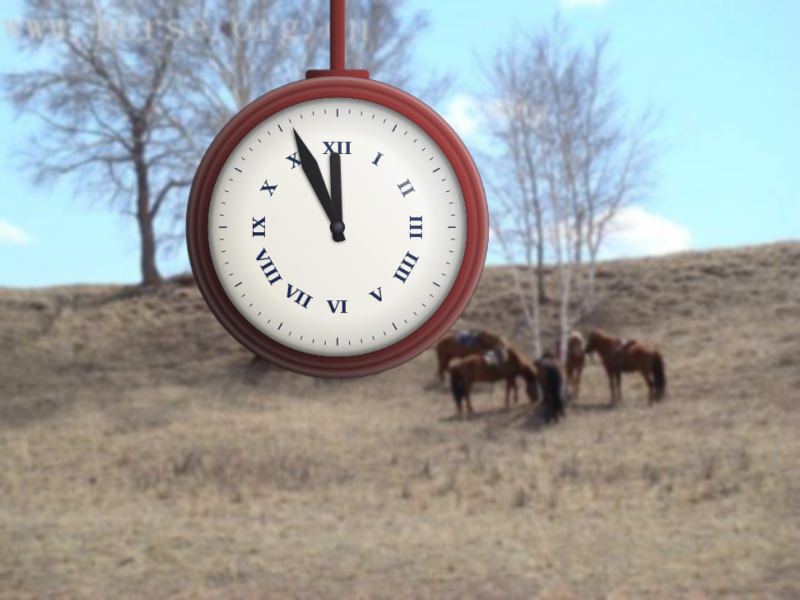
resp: 11h56
